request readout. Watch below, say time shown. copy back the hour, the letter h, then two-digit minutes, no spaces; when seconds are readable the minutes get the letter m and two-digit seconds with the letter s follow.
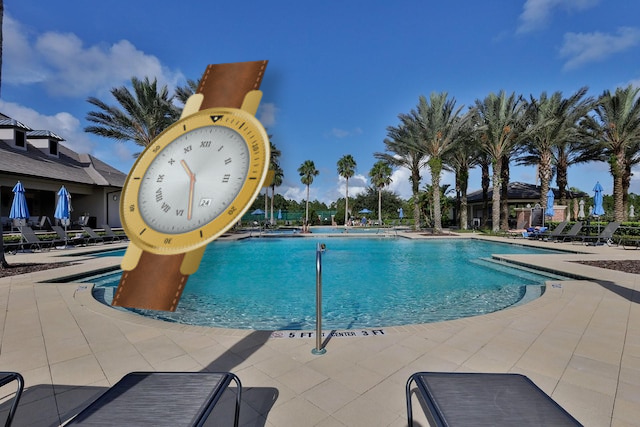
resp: 10h27
